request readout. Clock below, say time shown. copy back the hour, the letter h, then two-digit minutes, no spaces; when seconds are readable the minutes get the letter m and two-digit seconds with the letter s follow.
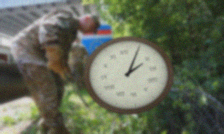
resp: 2h05
